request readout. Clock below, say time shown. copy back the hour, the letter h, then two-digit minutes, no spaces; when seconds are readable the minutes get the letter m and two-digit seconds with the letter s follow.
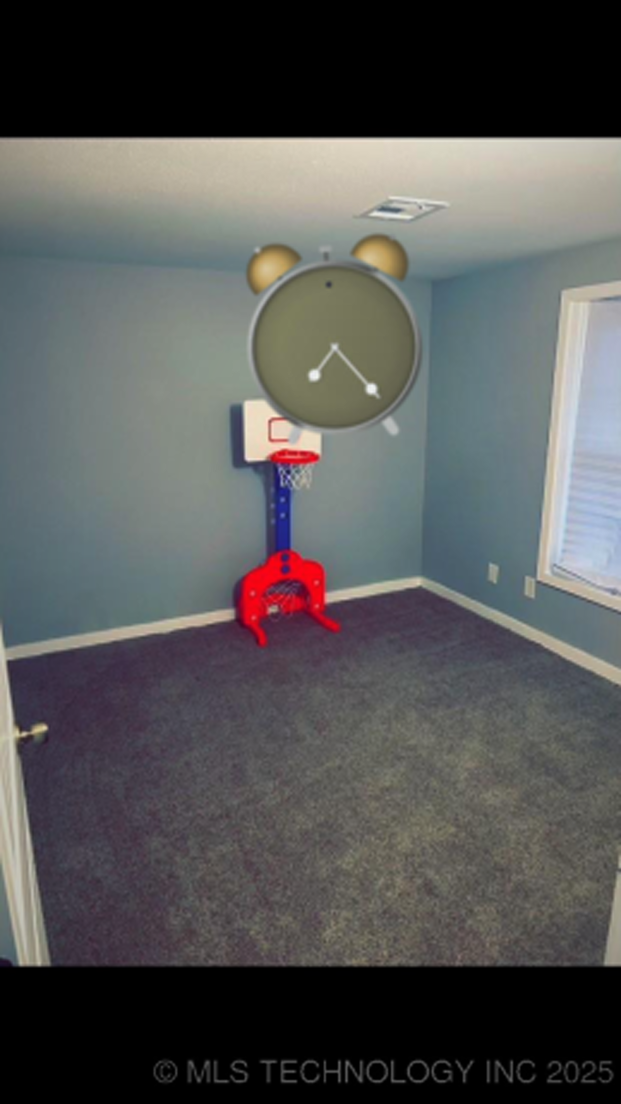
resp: 7h24
